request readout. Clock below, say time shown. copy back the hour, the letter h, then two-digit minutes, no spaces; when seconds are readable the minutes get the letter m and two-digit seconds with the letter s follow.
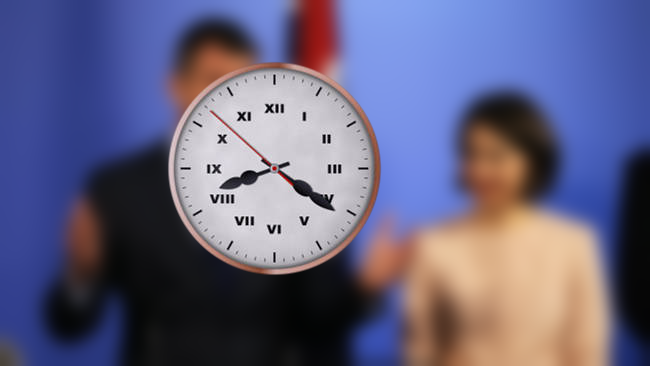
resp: 8h20m52s
